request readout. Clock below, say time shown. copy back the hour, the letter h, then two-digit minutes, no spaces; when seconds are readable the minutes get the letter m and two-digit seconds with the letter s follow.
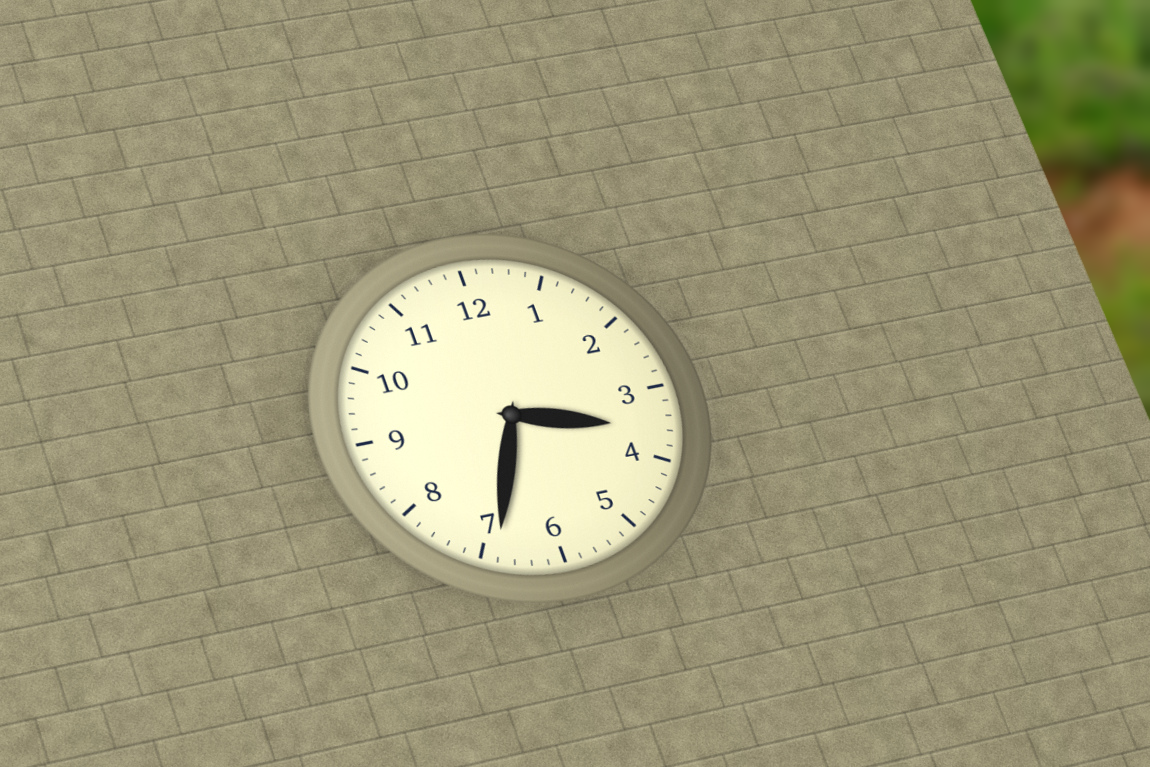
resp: 3h34
